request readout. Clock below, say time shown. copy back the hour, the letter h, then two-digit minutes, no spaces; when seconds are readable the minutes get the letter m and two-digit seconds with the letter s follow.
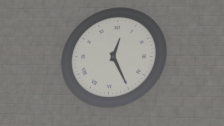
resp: 12h25
